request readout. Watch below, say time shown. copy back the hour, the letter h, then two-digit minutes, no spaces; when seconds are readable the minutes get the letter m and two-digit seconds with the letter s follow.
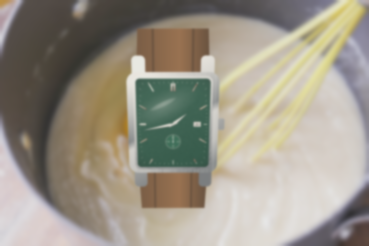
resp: 1h43
